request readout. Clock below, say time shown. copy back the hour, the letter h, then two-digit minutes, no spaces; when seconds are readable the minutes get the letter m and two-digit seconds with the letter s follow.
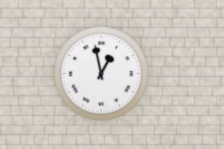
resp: 12h58
